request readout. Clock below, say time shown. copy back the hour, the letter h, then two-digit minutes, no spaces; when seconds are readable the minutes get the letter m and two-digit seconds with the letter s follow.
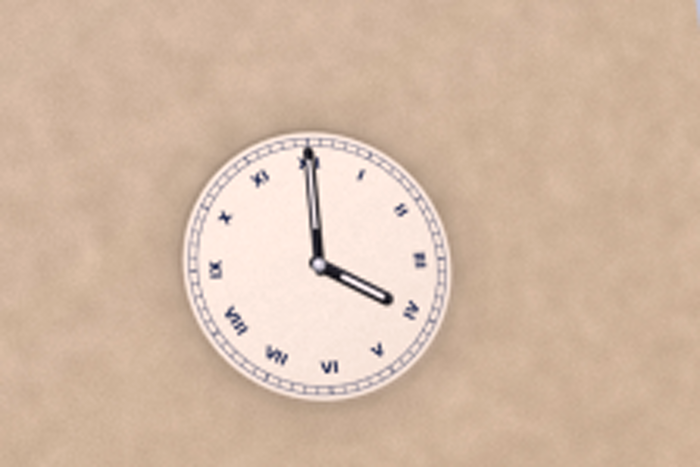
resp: 4h00
